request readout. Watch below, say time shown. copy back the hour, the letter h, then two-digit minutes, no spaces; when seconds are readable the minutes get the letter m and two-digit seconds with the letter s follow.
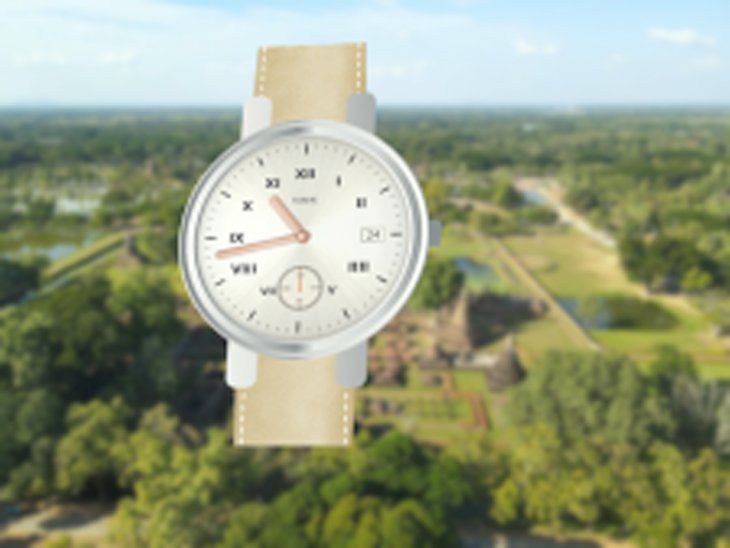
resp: 10h43
